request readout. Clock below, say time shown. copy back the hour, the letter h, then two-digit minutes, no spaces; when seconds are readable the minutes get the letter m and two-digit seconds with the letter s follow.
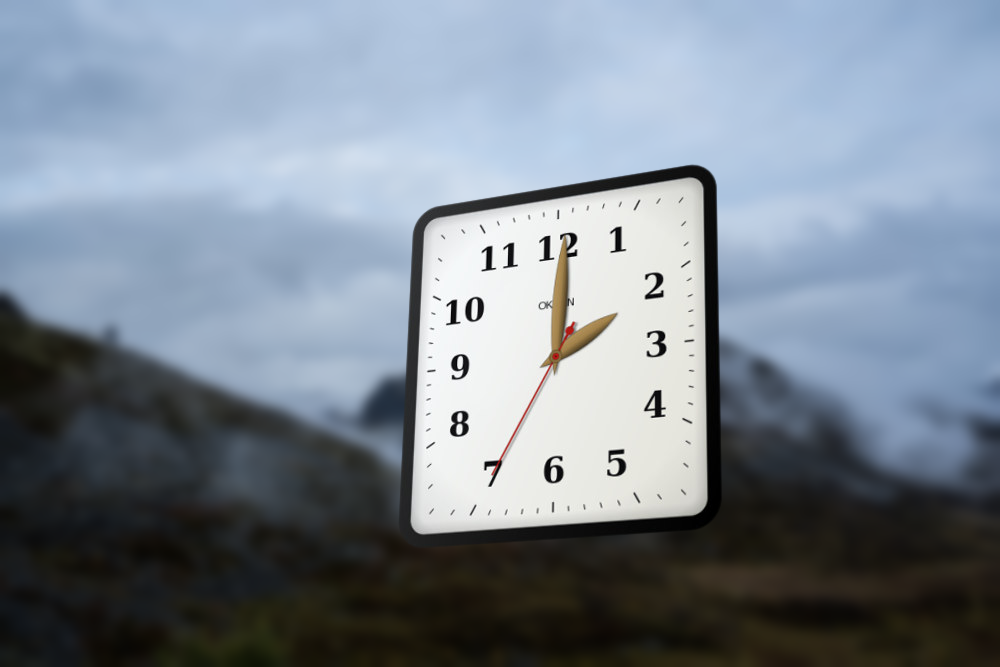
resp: 2h00m35s
